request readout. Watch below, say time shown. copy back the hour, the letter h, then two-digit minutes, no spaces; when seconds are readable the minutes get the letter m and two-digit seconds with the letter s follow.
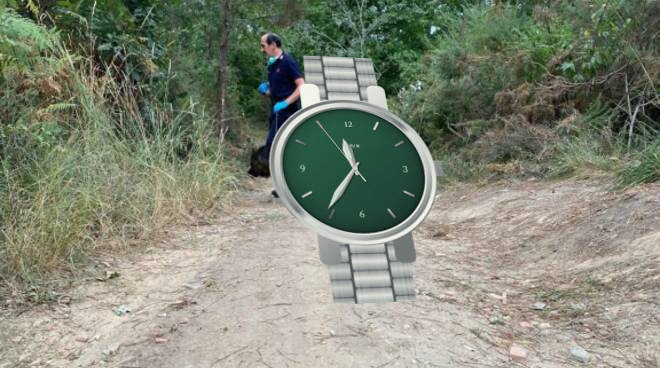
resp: 11h35m55s
